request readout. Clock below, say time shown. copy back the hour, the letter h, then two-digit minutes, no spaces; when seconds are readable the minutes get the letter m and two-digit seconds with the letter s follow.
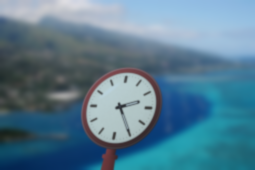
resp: 2h25
